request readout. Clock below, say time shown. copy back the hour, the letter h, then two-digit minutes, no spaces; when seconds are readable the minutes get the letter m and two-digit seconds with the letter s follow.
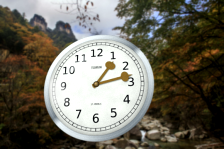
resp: 1h13
